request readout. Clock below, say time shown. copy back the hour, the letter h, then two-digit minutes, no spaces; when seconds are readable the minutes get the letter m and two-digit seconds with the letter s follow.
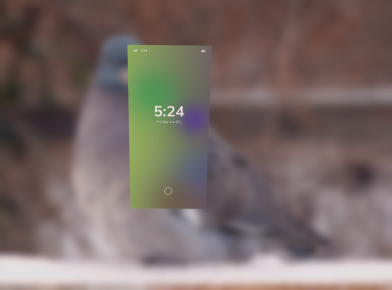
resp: 5h24
